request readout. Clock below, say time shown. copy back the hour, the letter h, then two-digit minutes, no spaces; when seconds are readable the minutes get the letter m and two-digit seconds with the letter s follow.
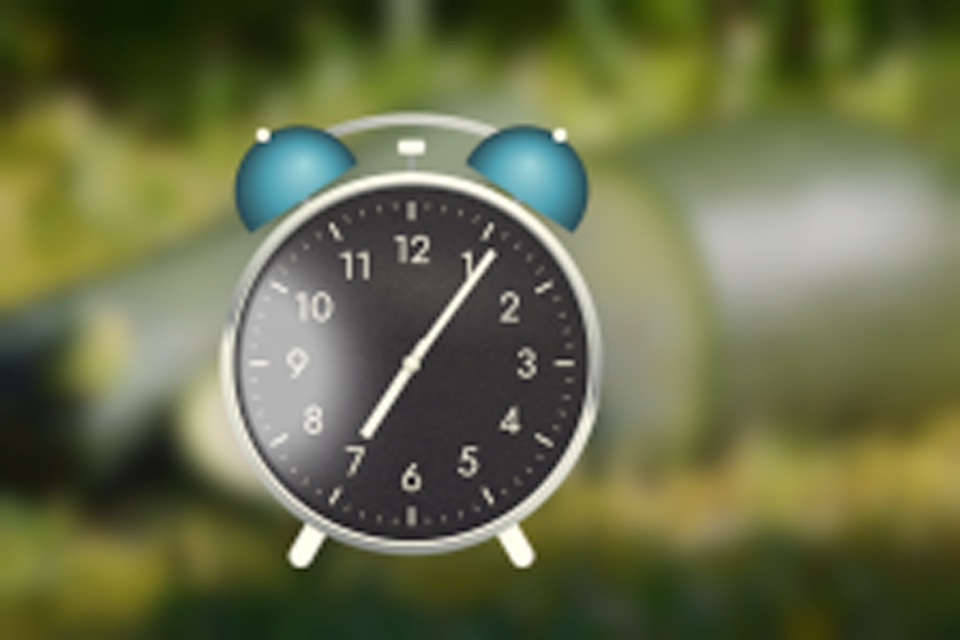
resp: 7h06
